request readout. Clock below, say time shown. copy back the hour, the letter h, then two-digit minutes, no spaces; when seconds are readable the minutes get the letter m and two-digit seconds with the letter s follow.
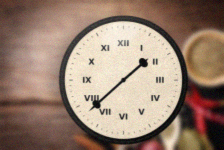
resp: 1h38
